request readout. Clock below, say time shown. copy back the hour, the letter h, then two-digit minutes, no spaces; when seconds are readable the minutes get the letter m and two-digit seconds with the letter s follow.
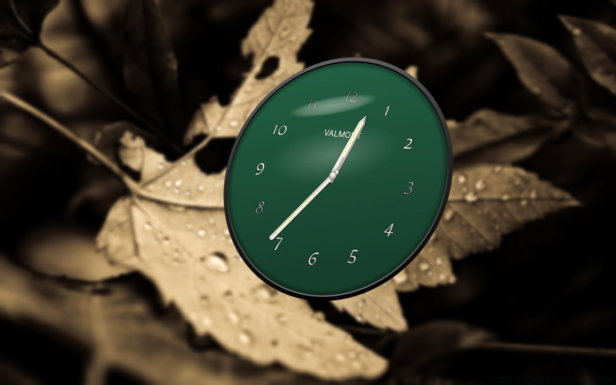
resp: 12h36
